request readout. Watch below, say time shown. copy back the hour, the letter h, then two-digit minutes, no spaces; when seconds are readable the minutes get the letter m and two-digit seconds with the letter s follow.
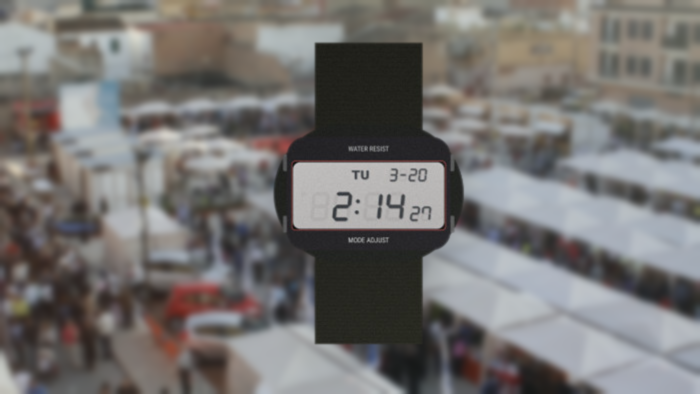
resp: 2h14m27s
